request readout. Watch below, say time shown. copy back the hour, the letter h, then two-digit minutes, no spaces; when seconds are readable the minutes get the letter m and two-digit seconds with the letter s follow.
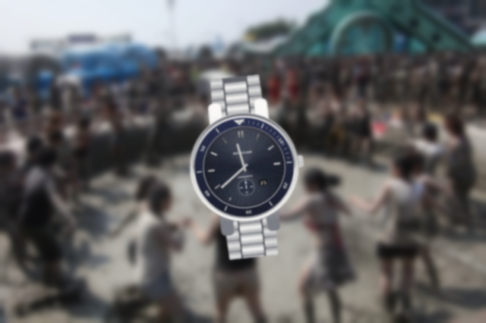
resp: 11h39
